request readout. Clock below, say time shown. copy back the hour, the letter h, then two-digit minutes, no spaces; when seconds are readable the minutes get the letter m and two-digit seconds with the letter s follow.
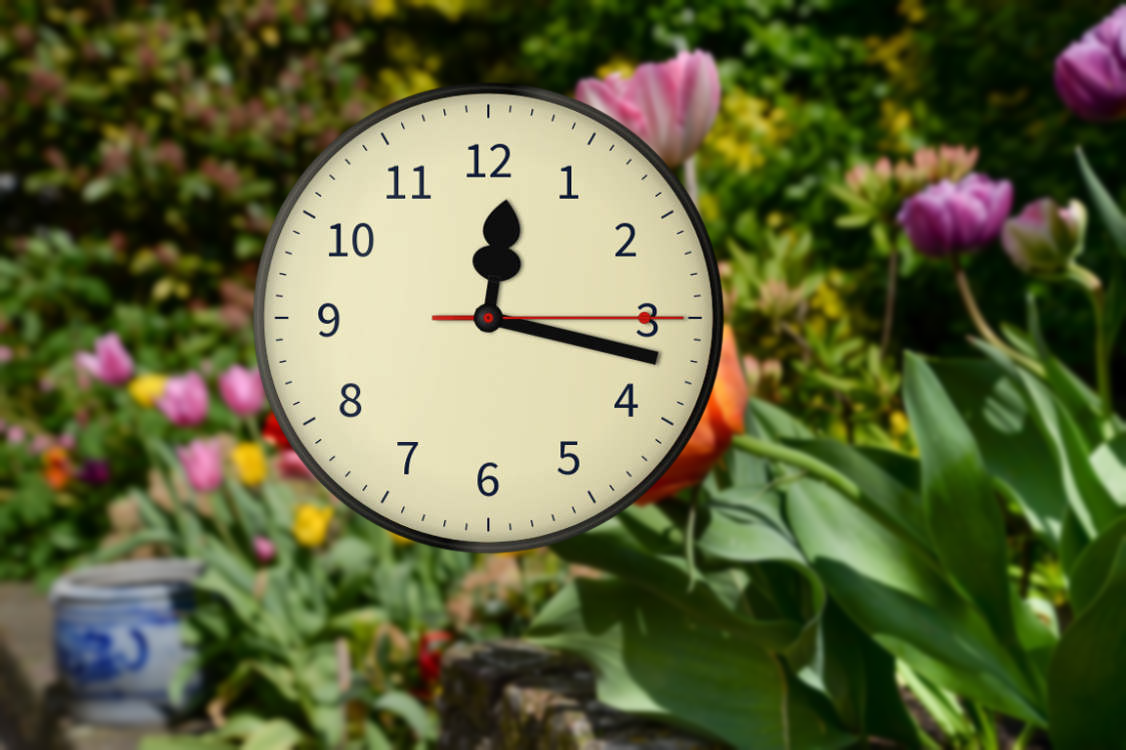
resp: 12h17m15s
